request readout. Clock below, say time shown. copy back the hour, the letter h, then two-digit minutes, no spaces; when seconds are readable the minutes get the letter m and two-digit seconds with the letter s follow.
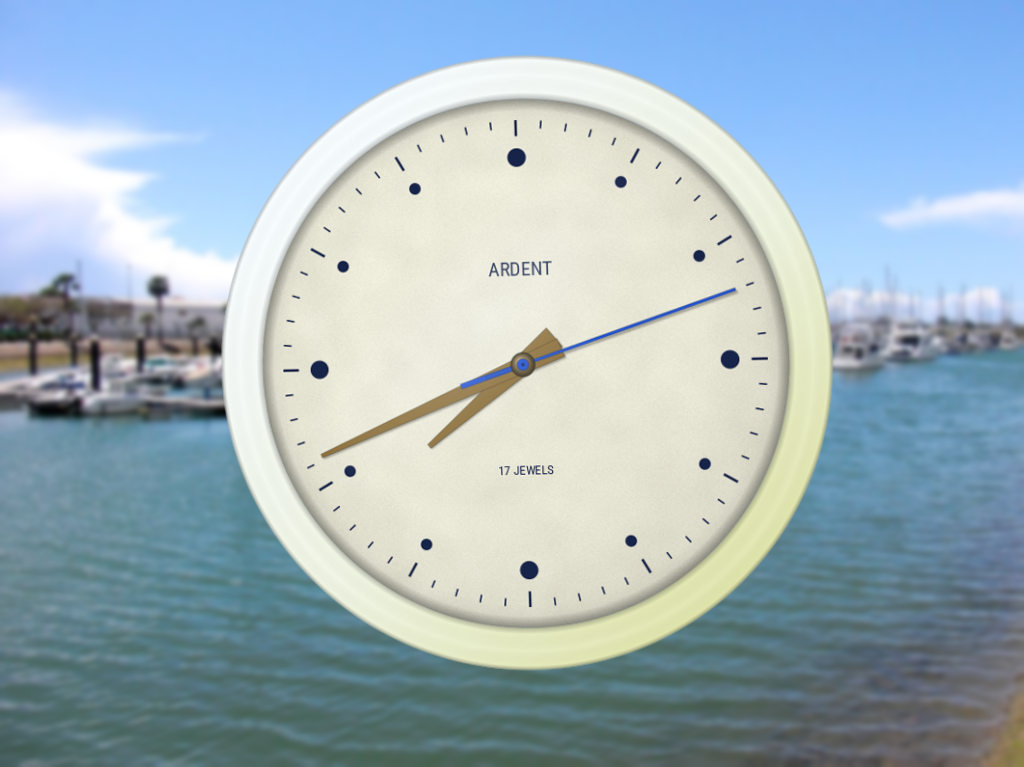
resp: 7h41m12s
